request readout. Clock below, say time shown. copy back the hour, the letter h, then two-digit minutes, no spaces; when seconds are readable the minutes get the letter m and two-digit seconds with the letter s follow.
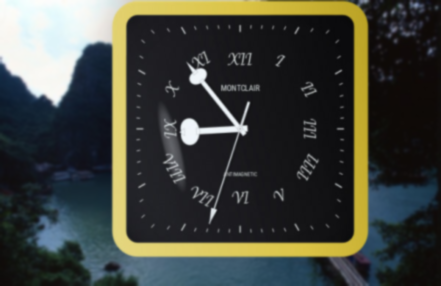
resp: 8h53m33s
